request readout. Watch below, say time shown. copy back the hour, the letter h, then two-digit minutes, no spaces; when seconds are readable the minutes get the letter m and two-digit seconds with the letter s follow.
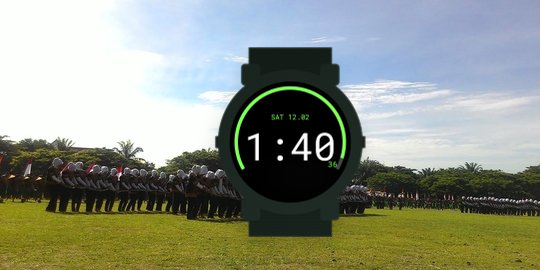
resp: 1h40m36s
